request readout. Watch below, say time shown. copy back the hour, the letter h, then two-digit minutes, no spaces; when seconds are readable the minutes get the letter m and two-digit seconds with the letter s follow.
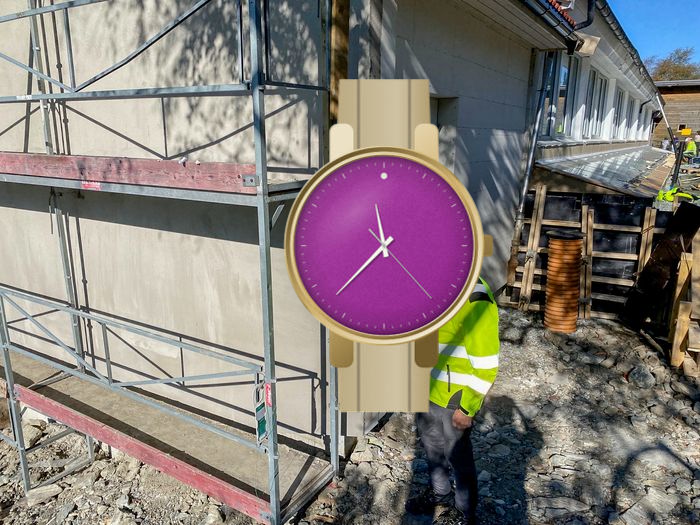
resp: 11h37m23s
